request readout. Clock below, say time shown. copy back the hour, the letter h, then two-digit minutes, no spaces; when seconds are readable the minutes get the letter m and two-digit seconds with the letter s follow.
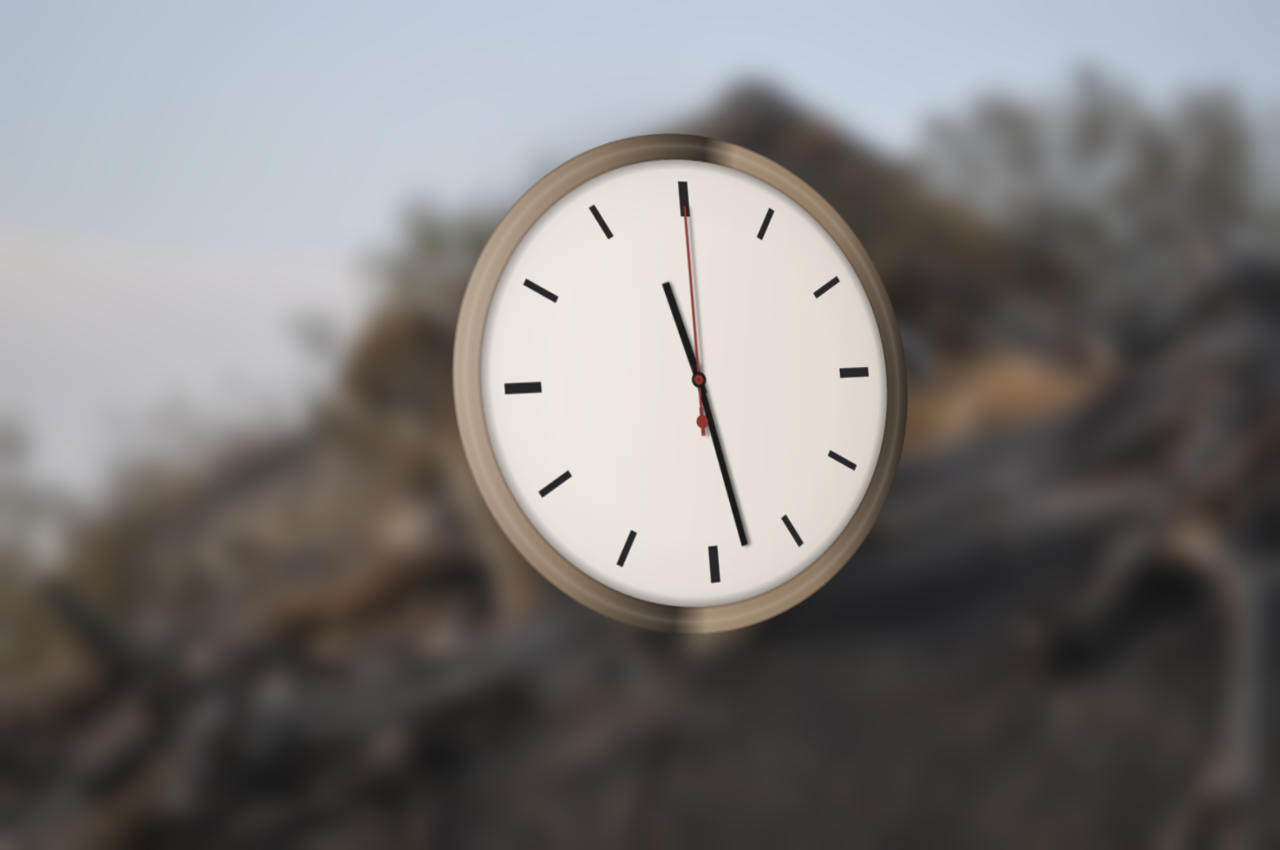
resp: 11h28m00s
